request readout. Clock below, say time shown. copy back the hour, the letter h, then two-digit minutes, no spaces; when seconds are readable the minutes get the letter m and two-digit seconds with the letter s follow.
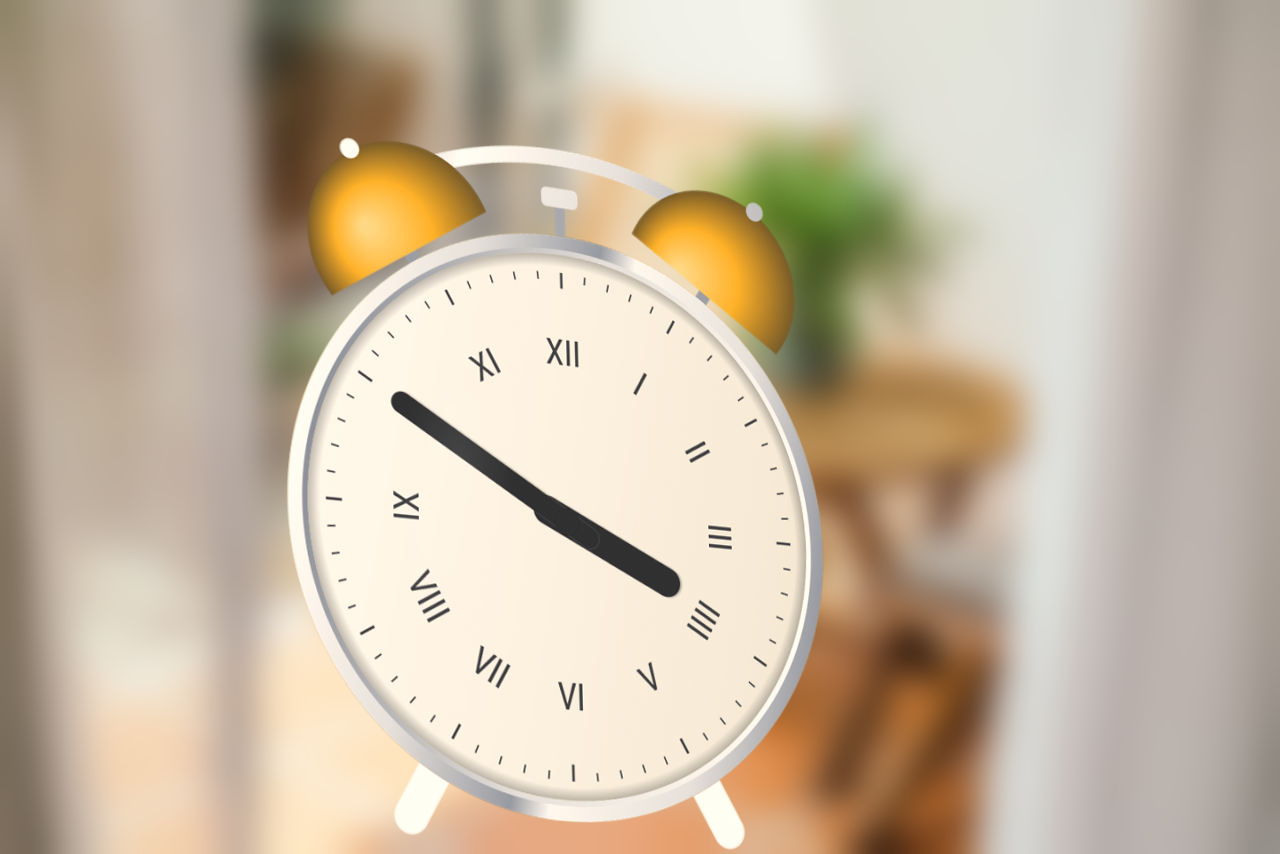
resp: 3h50
